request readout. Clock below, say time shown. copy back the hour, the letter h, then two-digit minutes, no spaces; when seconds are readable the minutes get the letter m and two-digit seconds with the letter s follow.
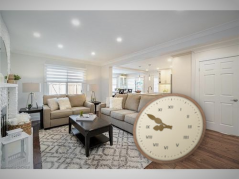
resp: 8h50
